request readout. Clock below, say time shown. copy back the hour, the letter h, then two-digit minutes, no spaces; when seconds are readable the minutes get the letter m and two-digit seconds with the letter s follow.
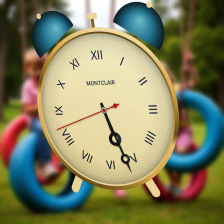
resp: 5h26m42s
